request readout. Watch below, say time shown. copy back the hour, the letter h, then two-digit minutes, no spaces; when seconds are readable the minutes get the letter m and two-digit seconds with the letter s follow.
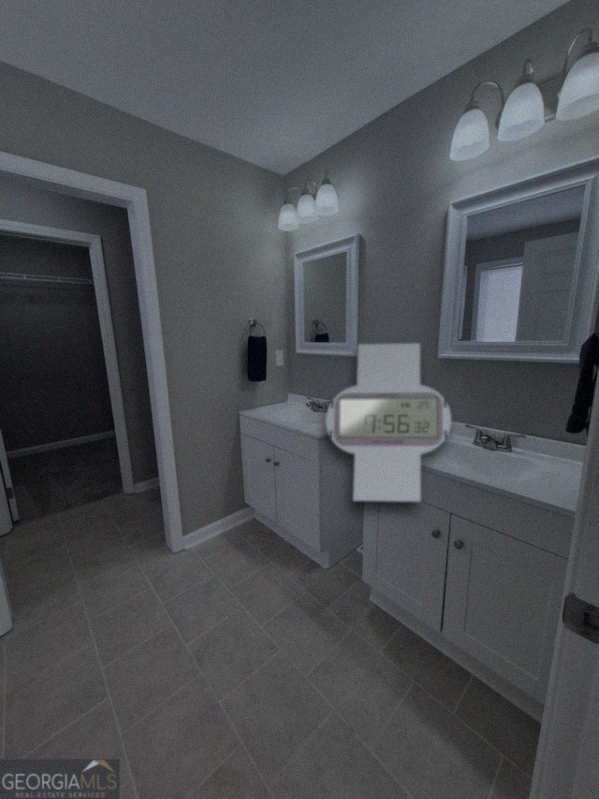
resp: 7h56m32s
